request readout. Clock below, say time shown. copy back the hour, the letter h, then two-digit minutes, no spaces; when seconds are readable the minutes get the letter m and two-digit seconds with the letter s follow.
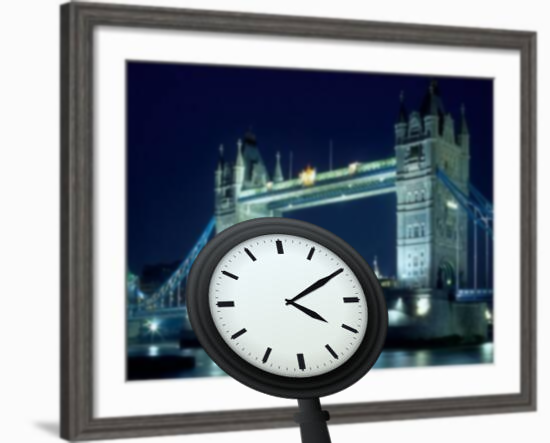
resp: 4h10
